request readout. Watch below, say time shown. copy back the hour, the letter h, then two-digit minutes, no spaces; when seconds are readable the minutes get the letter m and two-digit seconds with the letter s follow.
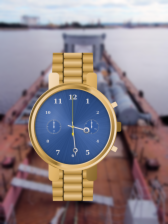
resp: 3h29
